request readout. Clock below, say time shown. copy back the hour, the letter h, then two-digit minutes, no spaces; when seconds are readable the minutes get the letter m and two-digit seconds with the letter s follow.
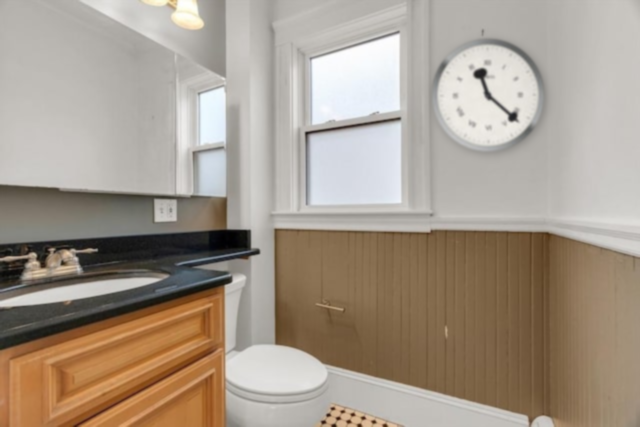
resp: 11h22
